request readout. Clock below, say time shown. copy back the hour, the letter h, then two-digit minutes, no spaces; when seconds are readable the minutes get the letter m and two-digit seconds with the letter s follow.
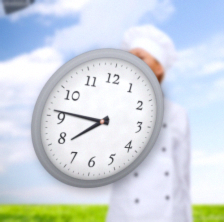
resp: 7h46
